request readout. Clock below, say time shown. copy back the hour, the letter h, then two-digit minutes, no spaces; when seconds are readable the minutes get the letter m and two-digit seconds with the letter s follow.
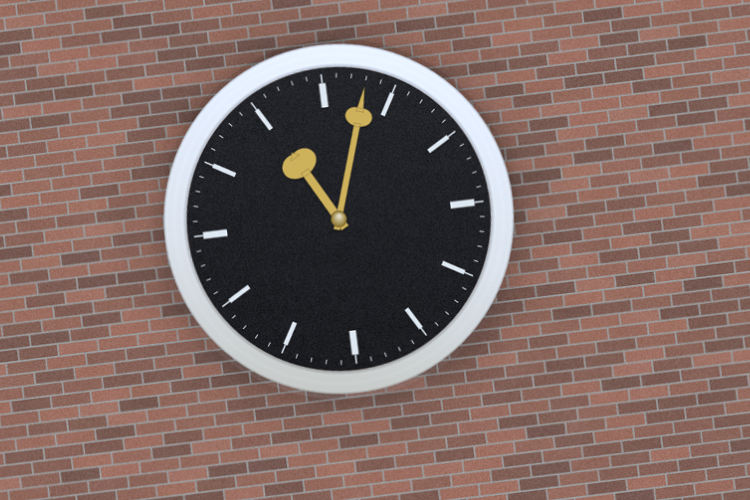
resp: 11h03
